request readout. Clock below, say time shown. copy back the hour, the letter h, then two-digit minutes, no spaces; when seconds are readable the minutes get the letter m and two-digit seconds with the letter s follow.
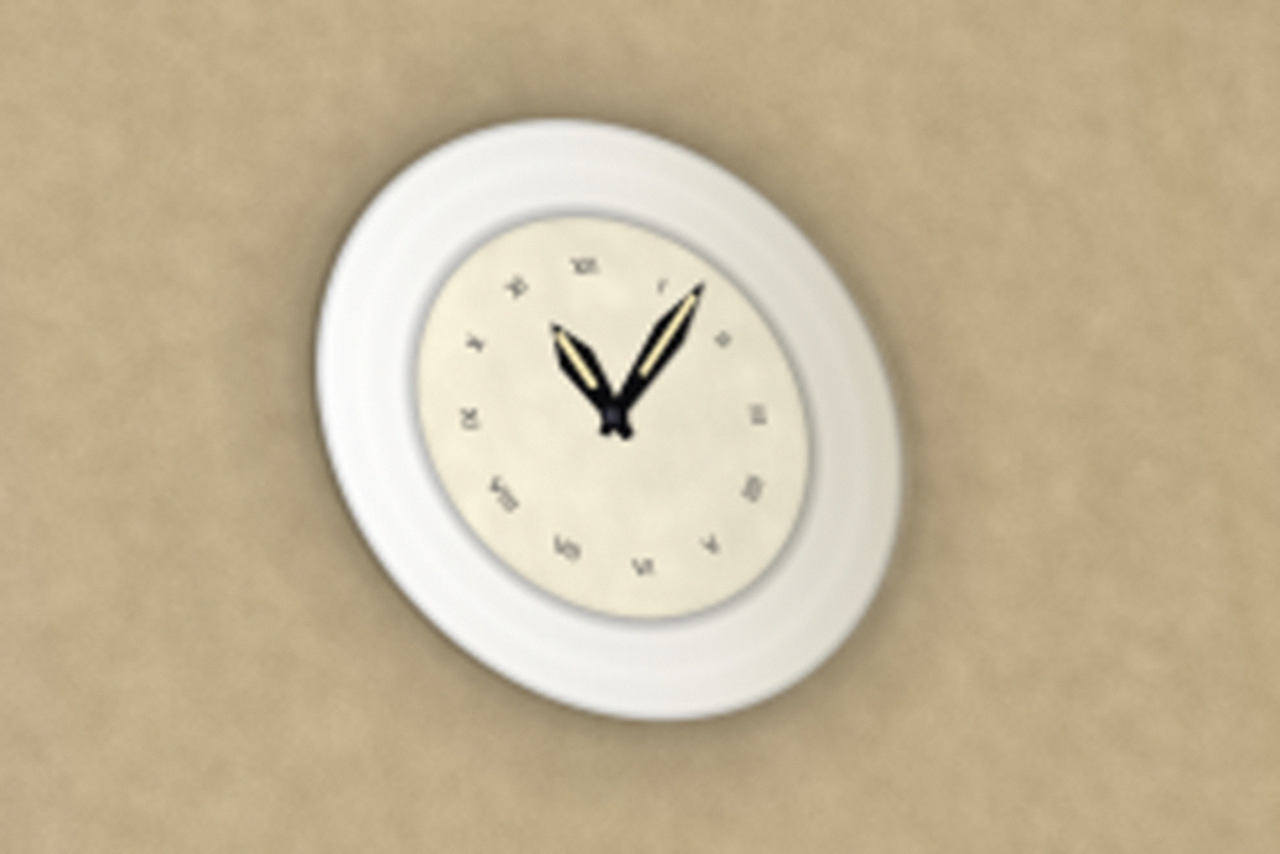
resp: 11h07
